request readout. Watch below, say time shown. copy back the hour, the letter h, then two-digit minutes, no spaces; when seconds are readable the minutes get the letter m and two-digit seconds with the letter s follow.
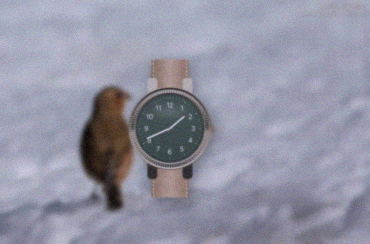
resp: 1h41
